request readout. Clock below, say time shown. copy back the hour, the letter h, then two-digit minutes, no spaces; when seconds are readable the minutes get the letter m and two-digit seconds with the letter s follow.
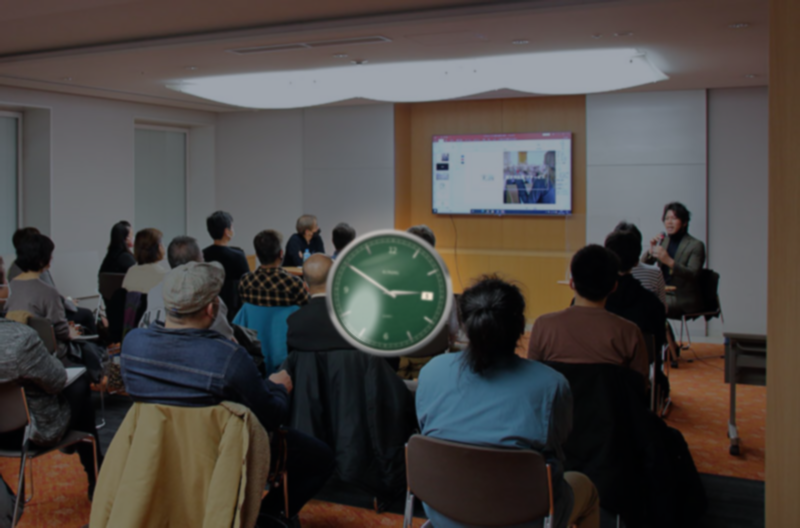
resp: 2h50
